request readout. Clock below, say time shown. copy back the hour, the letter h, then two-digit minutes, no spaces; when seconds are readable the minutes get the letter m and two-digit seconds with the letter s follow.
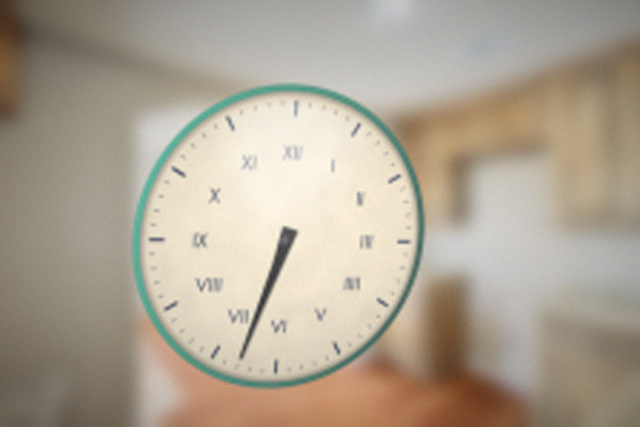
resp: 6h33
